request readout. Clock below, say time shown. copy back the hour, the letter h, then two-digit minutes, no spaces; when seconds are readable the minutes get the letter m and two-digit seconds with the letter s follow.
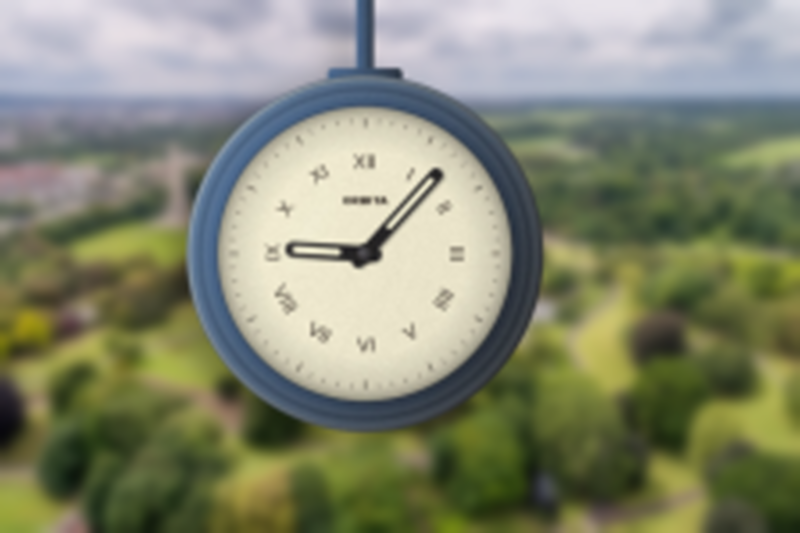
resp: 9h07
